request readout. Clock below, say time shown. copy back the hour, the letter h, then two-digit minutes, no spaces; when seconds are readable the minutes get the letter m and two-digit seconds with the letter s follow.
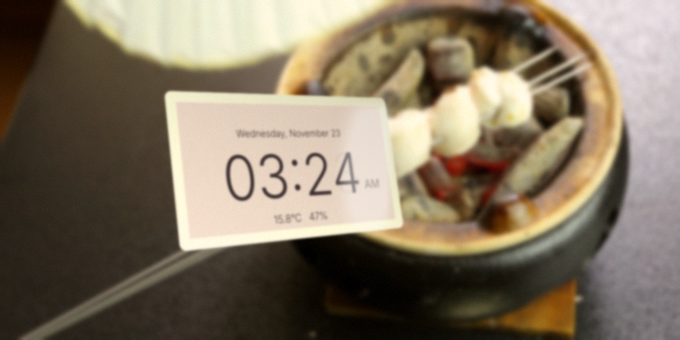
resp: 3h24
